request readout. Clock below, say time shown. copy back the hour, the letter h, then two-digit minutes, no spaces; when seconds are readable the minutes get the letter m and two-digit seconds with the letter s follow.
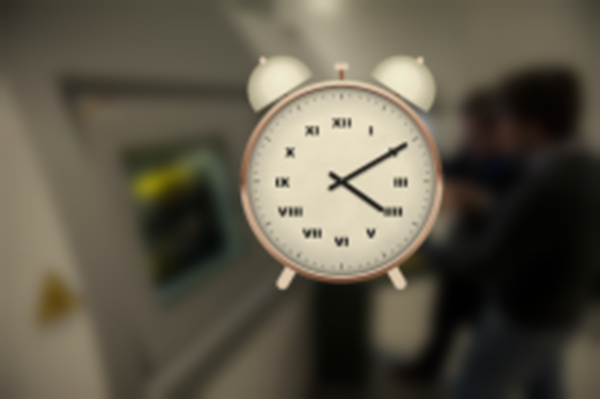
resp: 4h10
